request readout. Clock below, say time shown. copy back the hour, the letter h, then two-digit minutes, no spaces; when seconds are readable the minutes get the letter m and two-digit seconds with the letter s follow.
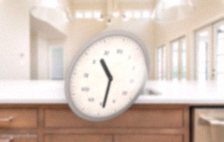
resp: 10h29
